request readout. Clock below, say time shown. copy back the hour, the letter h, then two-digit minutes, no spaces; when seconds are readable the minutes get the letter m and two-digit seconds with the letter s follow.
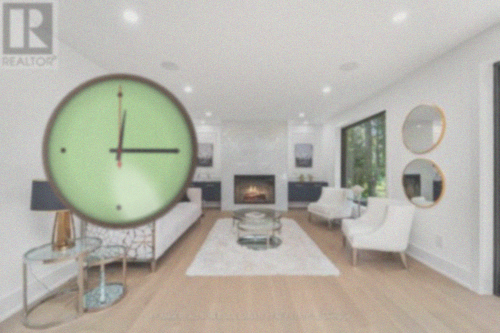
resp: 12h15m00s
